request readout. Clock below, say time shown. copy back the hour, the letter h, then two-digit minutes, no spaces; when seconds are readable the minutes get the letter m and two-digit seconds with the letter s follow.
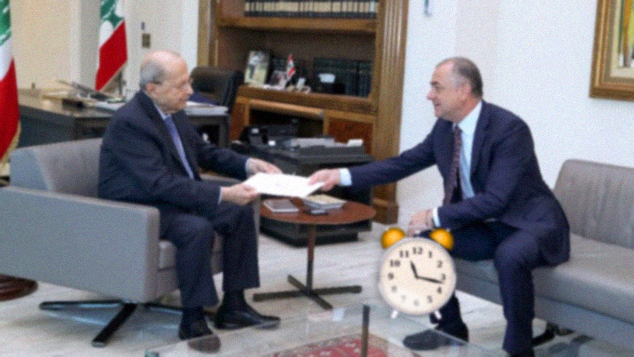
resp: 11h17
